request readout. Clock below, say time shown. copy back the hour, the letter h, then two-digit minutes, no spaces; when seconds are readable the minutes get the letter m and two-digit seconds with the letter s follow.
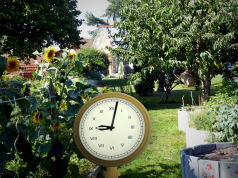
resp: 9h02
